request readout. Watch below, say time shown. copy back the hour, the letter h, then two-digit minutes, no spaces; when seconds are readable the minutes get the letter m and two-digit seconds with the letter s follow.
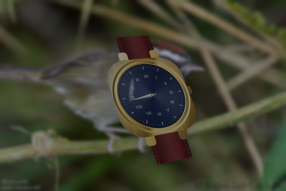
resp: 8h44
